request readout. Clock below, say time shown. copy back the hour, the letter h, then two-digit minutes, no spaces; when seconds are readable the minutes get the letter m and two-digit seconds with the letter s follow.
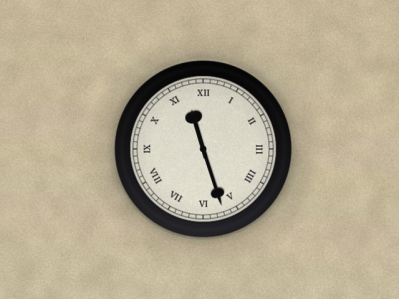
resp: 11h27
